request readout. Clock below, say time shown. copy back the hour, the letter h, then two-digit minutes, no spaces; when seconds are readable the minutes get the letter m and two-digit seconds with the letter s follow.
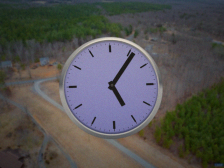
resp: 5h06
